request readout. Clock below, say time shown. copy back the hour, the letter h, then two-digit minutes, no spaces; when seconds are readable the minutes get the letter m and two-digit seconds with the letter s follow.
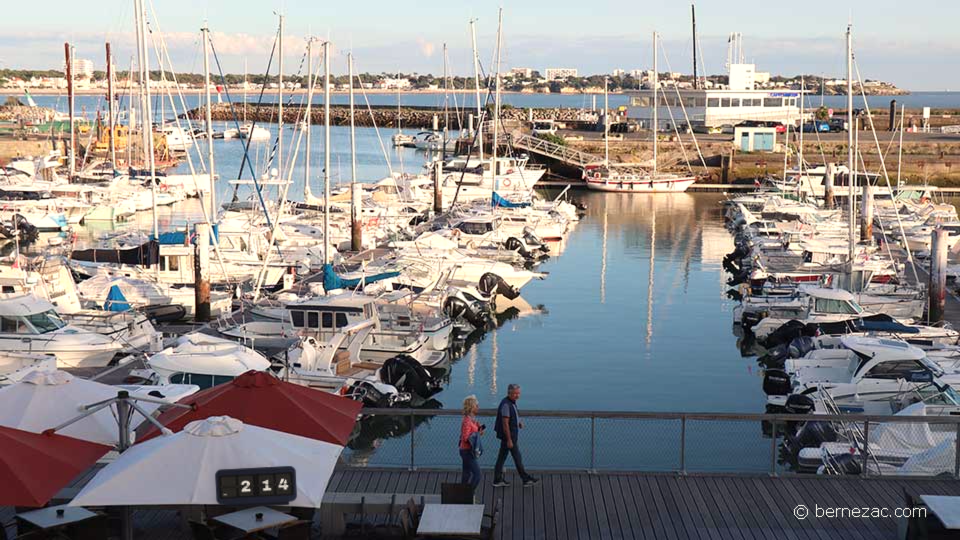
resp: 2h14
